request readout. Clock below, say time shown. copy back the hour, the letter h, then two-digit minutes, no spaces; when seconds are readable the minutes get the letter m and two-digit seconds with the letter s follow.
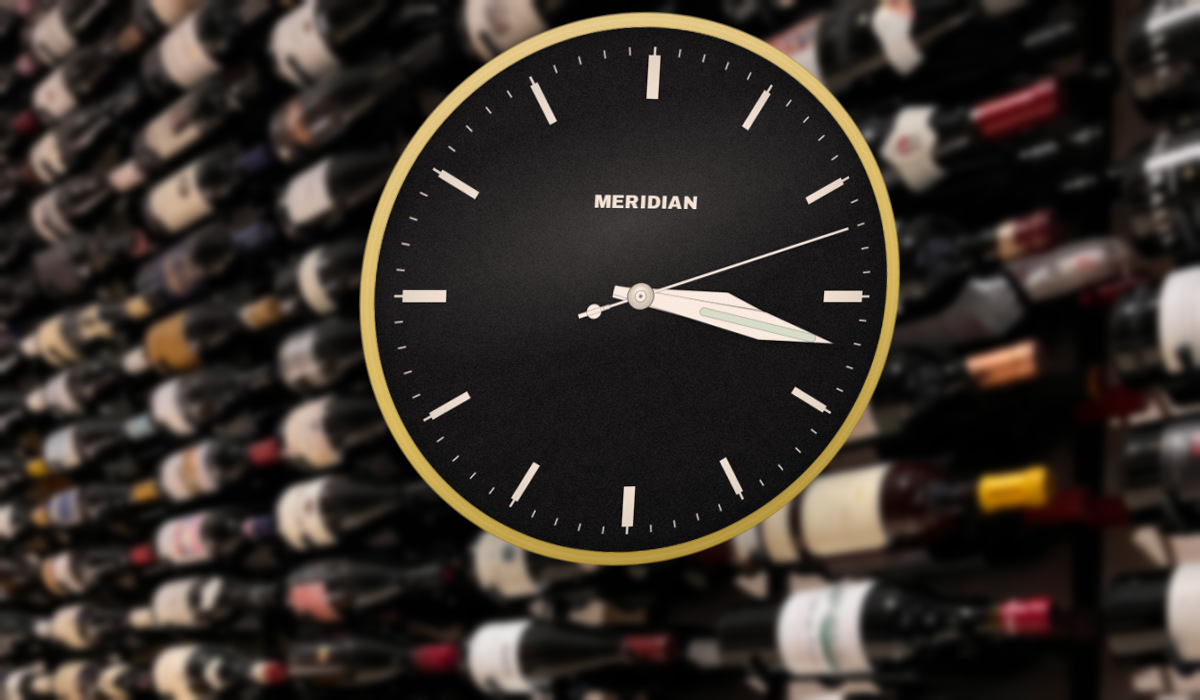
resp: 3h17m12s
